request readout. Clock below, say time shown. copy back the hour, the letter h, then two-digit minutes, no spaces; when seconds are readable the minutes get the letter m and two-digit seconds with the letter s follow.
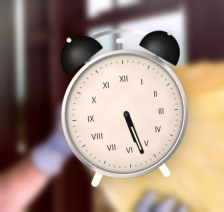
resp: 5h27
